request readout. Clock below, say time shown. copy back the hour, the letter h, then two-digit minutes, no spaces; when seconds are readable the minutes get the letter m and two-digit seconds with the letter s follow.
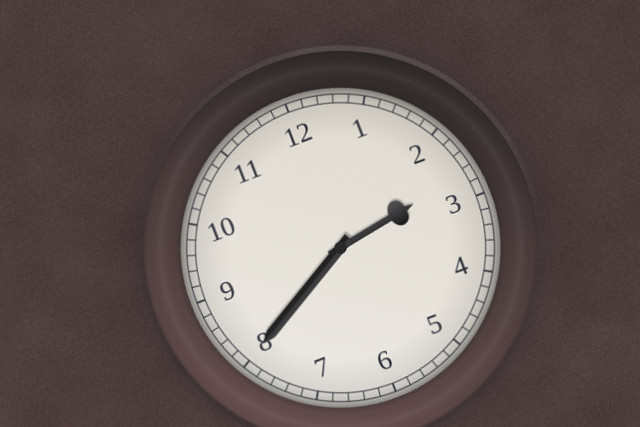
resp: 2h40
